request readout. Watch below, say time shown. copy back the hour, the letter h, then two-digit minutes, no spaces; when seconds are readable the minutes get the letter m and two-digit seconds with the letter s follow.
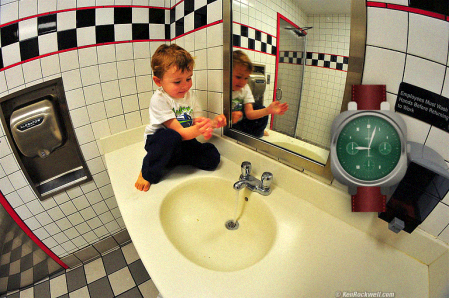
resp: 9h03
